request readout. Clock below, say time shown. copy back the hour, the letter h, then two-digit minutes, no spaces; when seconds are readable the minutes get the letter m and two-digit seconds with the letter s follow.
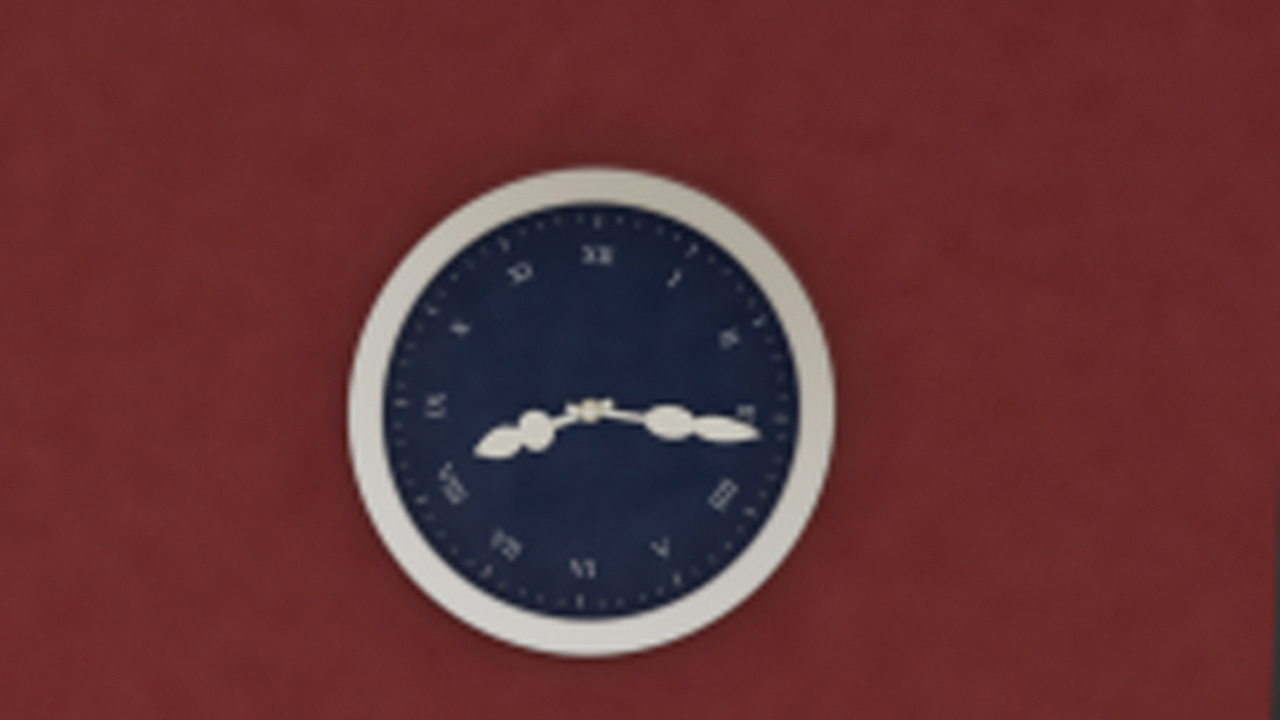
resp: 8h16
